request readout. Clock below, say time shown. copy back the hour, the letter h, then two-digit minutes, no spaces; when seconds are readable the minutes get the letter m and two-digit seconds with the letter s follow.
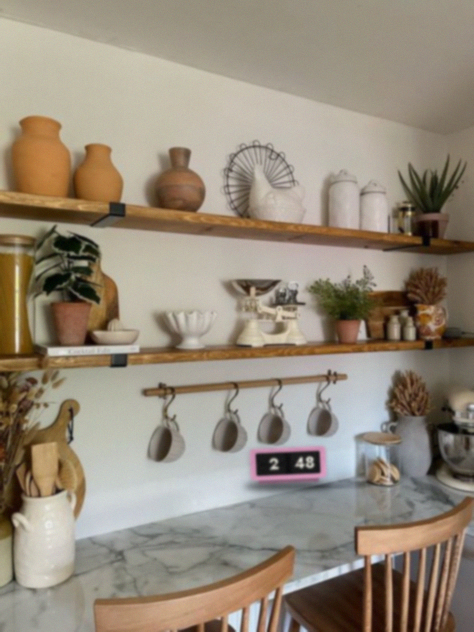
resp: 2h48
